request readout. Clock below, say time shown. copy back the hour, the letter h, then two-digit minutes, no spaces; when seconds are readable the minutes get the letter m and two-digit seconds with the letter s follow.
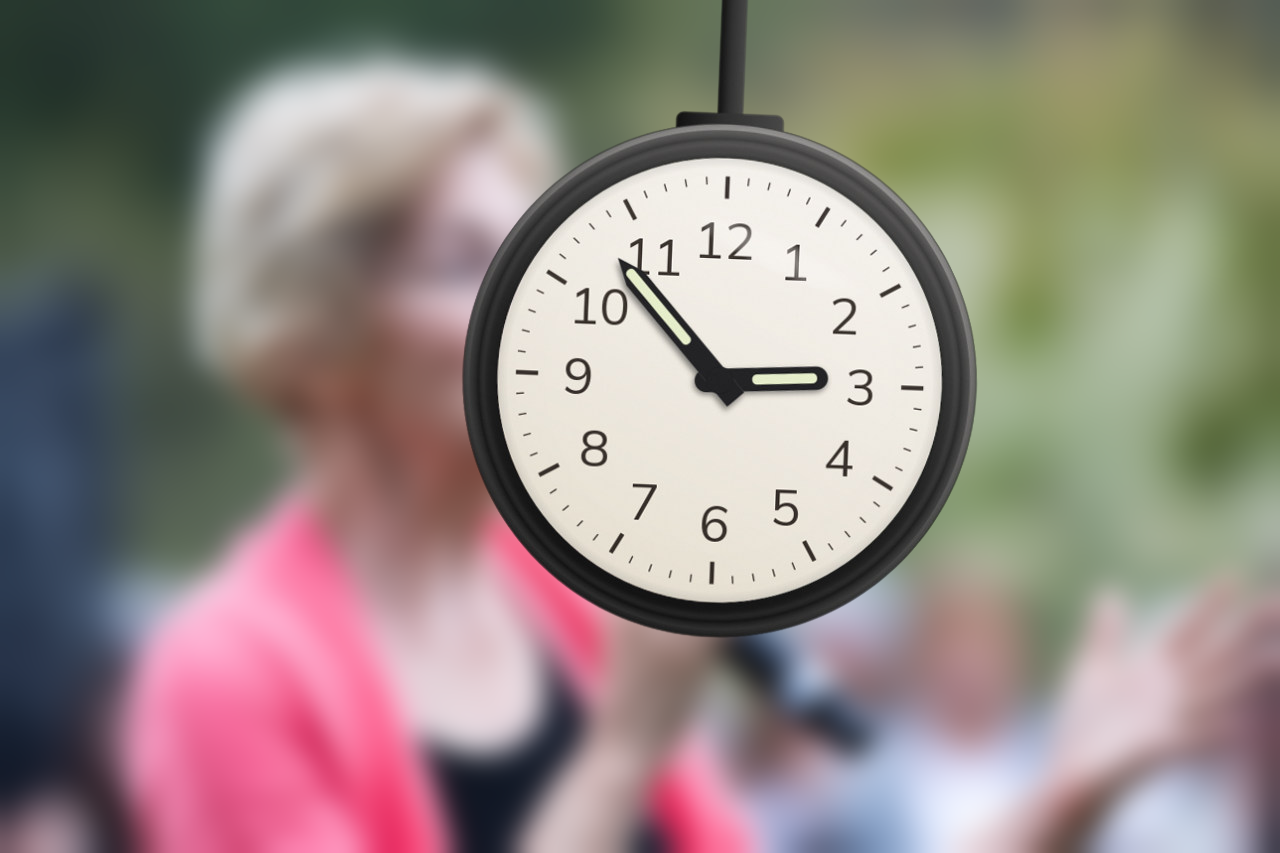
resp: 2h53
